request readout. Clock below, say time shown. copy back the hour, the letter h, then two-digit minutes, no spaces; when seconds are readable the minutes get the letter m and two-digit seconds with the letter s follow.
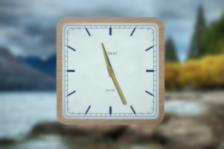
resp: 11h26
